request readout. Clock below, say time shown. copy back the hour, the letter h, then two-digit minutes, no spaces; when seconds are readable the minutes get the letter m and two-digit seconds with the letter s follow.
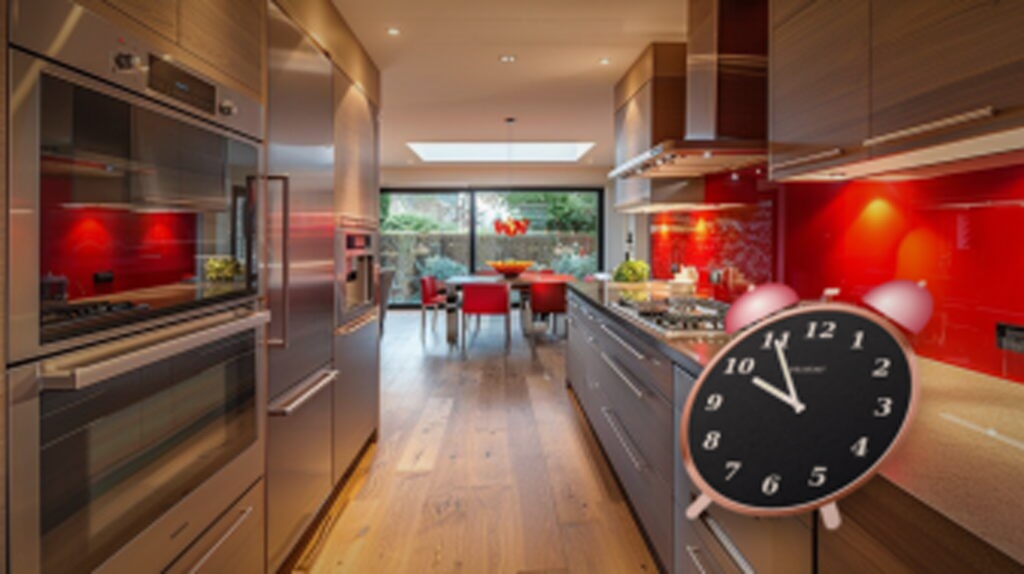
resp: 9h55
